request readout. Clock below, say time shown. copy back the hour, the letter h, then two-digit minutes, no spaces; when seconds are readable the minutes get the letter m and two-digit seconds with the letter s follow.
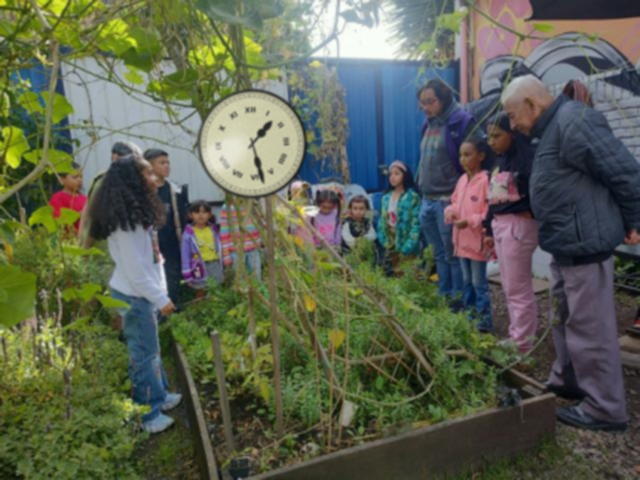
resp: 1h28
